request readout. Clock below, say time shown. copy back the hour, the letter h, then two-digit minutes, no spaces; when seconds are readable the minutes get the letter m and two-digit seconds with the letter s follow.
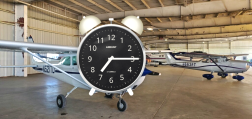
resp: 7h15
